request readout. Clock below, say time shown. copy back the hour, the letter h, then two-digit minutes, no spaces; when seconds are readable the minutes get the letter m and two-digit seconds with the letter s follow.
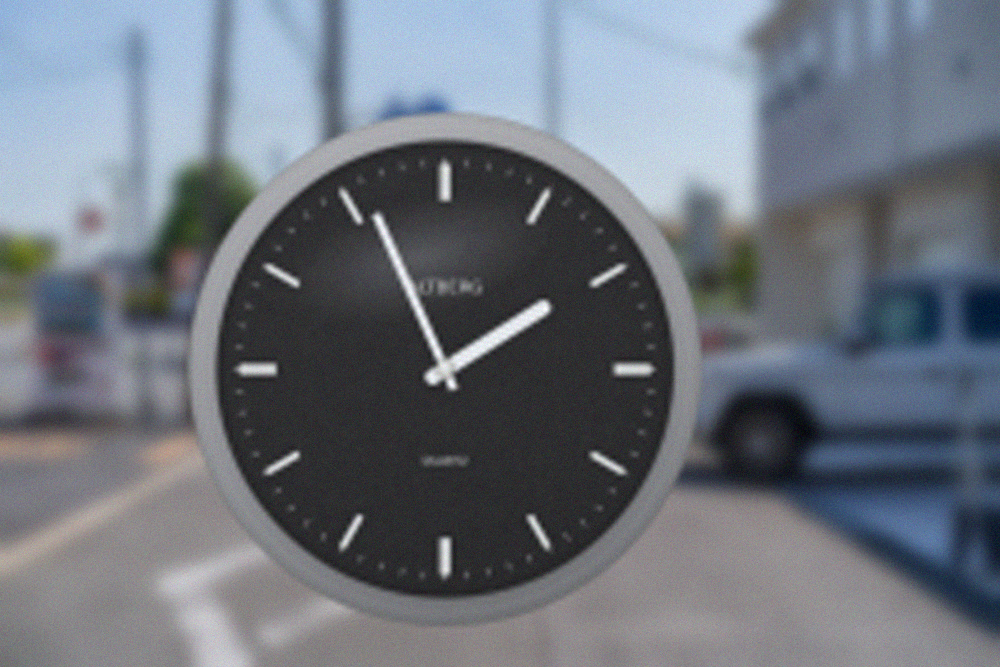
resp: 1h56
